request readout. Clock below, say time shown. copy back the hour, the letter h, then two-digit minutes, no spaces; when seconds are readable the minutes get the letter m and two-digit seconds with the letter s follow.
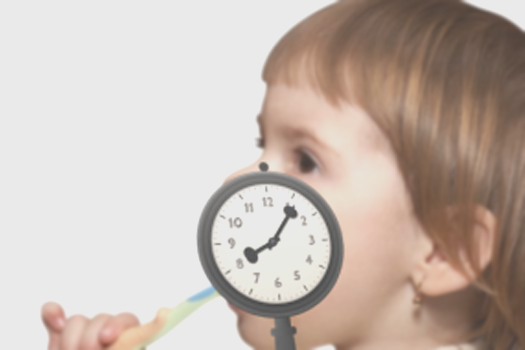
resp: 8h06
